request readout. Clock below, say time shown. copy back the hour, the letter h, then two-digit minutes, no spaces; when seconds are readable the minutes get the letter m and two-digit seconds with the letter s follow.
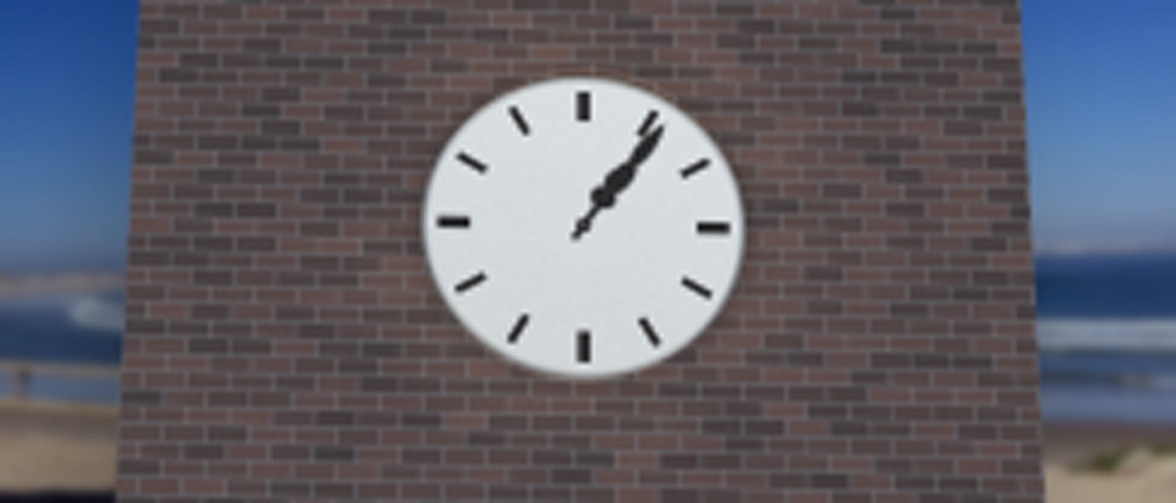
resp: 1h06
